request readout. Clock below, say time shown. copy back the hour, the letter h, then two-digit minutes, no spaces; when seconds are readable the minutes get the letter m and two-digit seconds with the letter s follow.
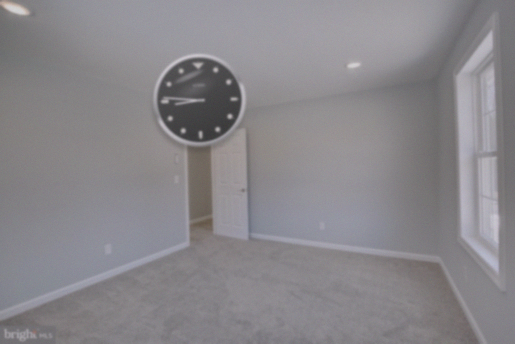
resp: 8h46
